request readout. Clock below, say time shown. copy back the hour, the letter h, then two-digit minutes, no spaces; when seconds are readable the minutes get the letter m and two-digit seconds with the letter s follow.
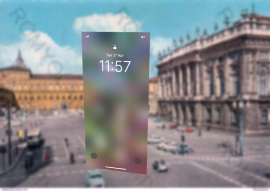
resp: 11h57
